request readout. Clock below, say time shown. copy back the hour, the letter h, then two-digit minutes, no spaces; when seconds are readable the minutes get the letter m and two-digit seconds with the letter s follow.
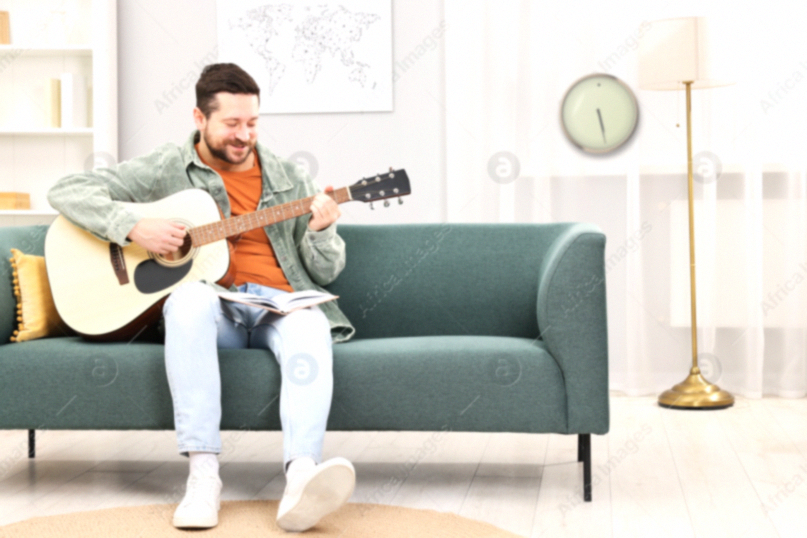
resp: 5h28
